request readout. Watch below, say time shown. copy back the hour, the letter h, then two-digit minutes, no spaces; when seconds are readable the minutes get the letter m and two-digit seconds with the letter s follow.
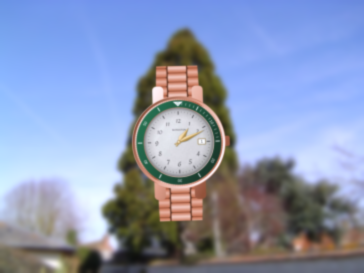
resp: 1h11
